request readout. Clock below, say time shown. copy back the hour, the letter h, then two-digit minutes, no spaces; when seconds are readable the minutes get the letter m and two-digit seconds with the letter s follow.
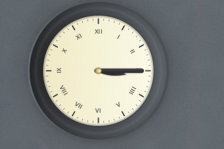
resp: 3h15
